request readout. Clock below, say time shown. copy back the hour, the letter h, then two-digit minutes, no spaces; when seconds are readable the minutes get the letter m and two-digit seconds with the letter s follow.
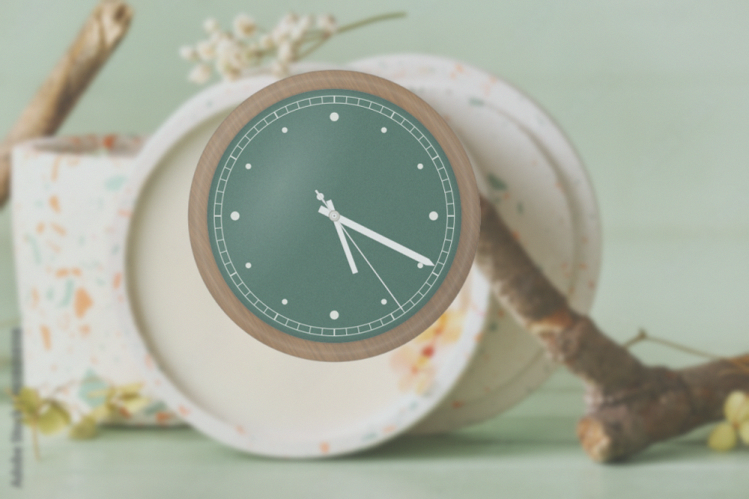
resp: 5h19m24s
